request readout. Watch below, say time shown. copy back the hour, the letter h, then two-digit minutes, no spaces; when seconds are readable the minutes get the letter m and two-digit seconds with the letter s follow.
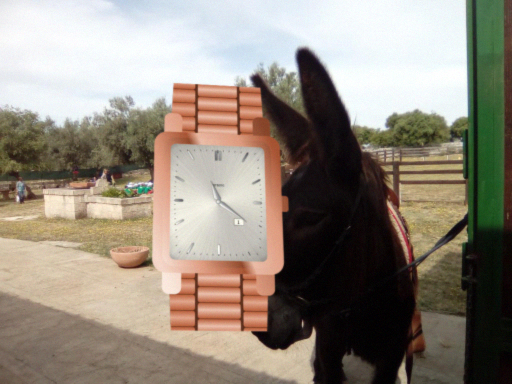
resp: 11h21
